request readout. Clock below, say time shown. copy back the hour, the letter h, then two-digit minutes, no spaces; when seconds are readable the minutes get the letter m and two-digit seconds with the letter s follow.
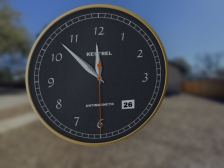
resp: 11h52m30s
